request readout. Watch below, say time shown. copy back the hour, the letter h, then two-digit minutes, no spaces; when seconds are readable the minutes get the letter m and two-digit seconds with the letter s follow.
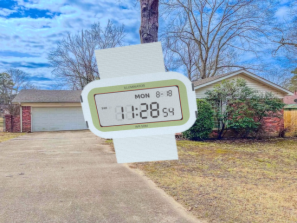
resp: 11h28m54s
